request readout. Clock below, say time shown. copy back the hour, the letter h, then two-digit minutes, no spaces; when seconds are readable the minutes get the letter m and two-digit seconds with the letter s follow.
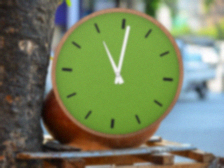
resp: 11h01
